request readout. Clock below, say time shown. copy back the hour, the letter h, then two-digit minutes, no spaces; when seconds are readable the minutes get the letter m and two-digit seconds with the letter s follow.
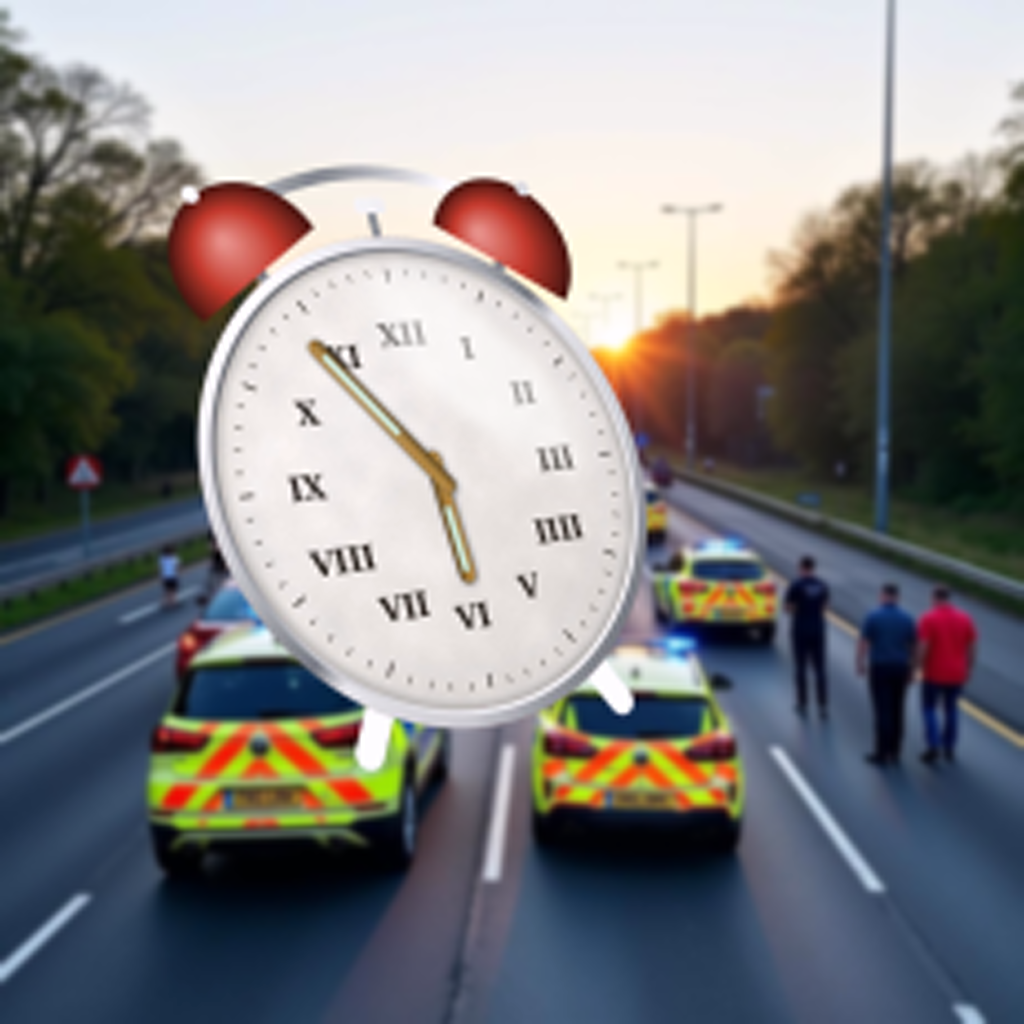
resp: 5h54
